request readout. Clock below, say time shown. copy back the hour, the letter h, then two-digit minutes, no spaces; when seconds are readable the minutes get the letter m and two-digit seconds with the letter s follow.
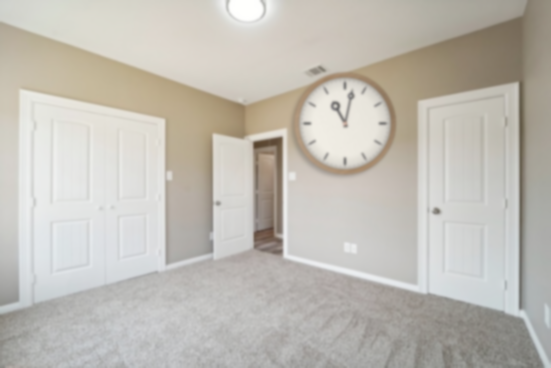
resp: 11h02
